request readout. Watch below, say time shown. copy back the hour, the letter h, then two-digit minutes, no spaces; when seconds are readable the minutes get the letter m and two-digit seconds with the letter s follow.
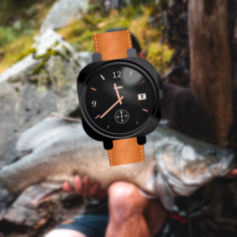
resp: 11h39
